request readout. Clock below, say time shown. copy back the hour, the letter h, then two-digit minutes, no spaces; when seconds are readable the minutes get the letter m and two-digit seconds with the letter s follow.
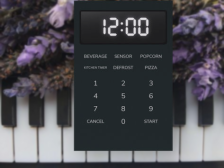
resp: 12h00
